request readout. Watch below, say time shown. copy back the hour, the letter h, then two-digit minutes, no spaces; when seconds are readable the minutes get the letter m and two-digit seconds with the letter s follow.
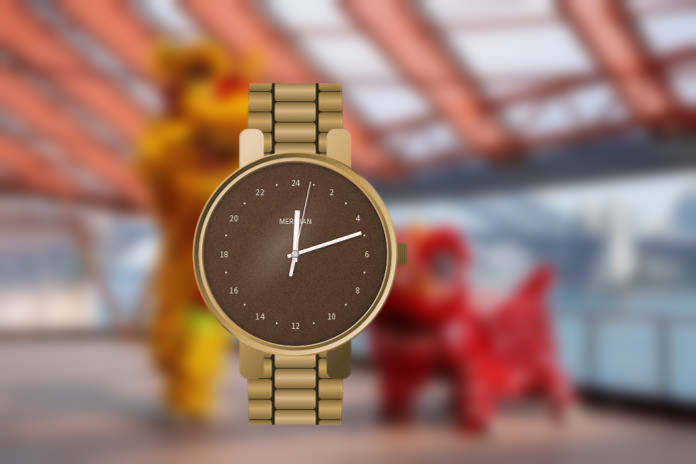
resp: 0h12m02s
